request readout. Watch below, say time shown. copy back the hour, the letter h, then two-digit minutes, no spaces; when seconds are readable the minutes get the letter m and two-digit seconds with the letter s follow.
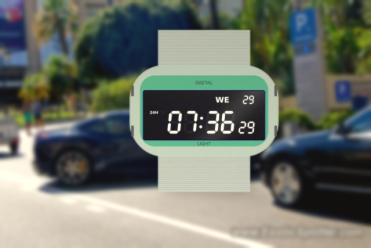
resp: 7h36m29s
